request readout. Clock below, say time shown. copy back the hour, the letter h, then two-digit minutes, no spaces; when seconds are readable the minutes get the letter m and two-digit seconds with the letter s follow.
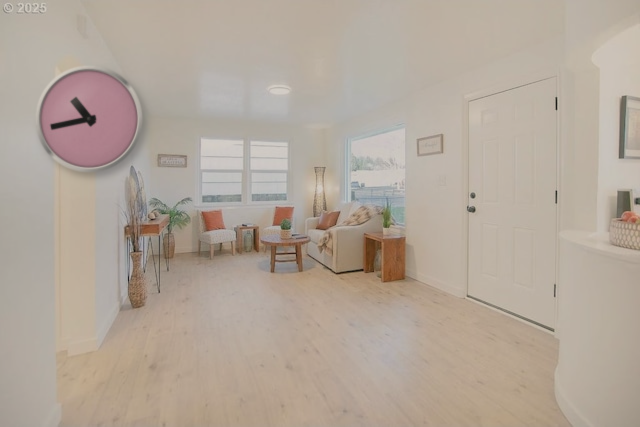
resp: 10h43
